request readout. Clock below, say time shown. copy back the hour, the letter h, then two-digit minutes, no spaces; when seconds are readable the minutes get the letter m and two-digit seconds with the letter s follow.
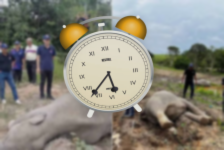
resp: 5h37
